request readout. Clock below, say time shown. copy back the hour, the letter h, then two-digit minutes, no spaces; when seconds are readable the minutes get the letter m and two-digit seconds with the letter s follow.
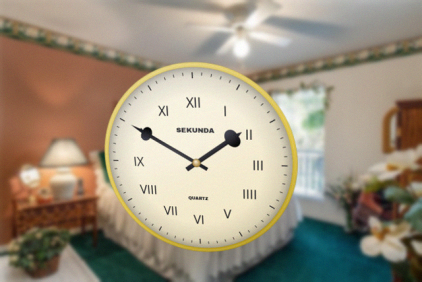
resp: 1h50
